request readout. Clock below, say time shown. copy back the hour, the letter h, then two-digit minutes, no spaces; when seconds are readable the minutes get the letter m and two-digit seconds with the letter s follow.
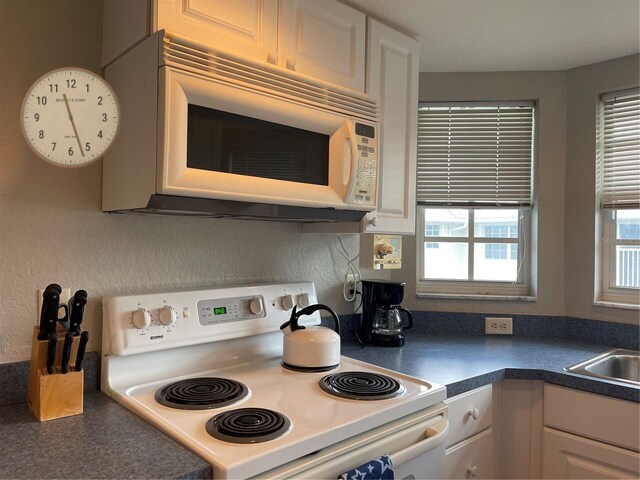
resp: 11h27
